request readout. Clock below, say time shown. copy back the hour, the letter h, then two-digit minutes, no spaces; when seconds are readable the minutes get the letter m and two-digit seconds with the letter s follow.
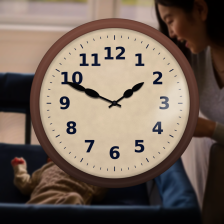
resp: 1h49
